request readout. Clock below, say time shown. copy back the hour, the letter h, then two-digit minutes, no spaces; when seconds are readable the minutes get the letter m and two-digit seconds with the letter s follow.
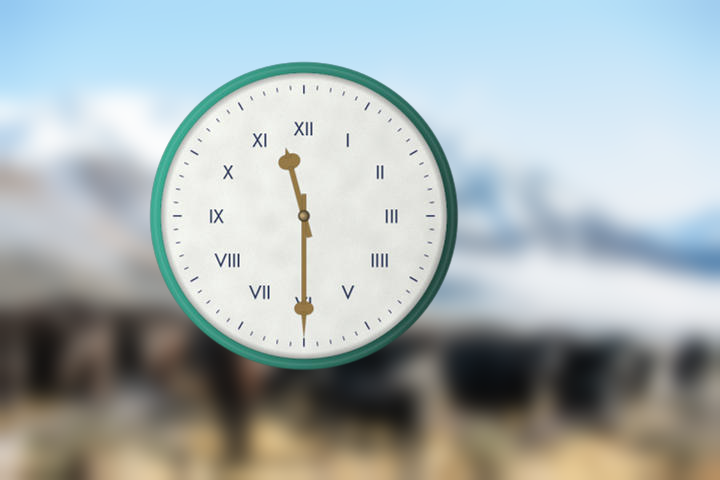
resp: 11h30
